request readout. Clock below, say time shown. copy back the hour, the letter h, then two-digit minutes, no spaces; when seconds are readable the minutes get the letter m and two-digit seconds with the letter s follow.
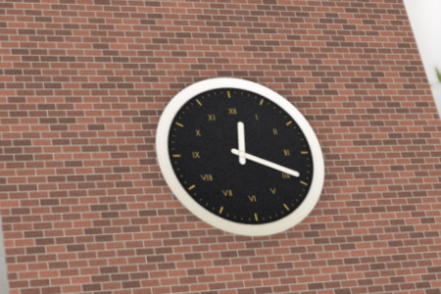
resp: 12h19
